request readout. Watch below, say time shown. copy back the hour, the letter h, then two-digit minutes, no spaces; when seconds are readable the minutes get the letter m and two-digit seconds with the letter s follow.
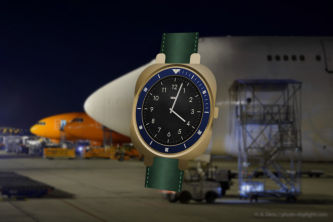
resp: 4h03
